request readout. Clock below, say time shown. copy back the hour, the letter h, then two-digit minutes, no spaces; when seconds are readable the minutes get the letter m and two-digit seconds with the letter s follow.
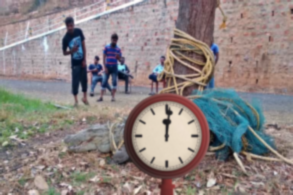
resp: 12h01
